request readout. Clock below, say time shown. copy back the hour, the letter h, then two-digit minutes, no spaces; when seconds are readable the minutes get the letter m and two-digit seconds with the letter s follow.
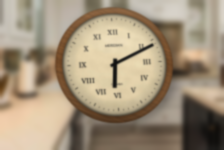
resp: 6h11
